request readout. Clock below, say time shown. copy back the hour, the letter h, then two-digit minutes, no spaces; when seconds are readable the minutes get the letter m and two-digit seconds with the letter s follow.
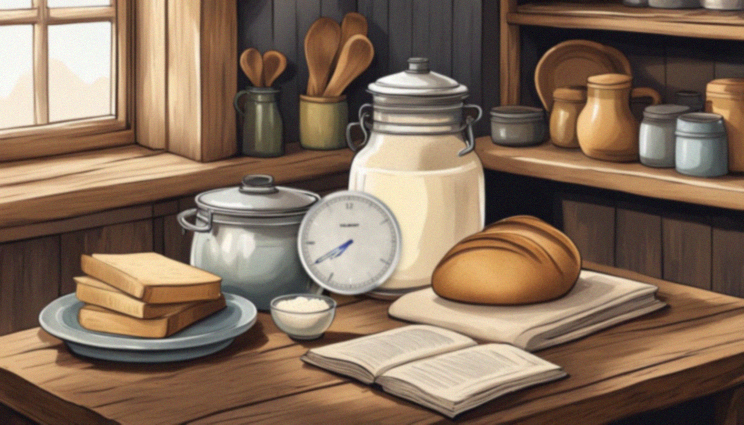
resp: 7h40
